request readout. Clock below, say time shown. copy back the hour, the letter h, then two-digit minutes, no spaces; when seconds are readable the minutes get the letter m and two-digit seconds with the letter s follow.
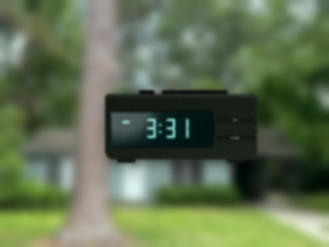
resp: 3h31
